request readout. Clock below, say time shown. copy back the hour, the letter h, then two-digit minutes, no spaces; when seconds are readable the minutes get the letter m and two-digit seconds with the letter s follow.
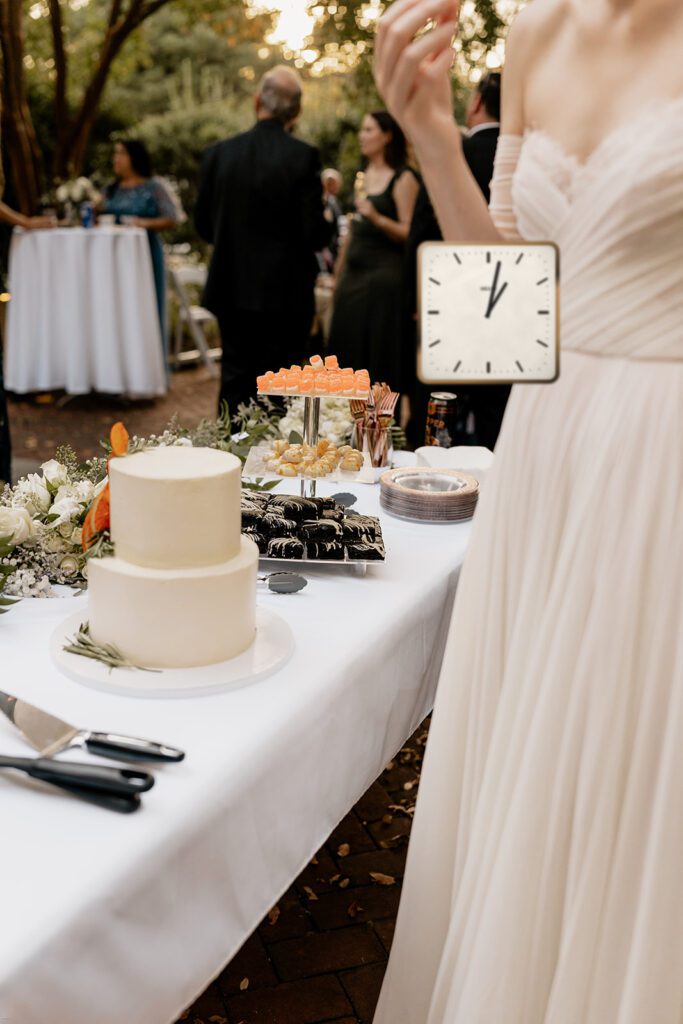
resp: 1h02
